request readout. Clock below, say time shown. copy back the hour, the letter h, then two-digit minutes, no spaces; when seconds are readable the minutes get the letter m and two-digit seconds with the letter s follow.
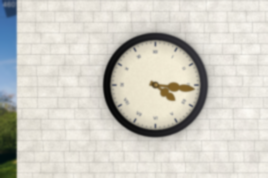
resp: 4h16
